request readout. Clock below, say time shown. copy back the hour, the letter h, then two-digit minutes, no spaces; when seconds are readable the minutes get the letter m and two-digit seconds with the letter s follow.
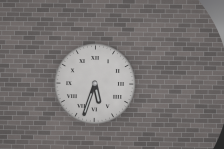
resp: 5h33
